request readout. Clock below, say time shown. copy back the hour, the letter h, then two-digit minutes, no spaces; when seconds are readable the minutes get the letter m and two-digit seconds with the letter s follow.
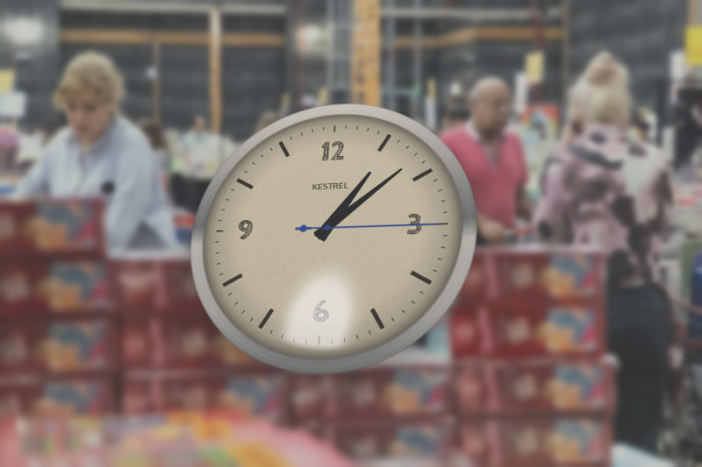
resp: 1h08m15s
